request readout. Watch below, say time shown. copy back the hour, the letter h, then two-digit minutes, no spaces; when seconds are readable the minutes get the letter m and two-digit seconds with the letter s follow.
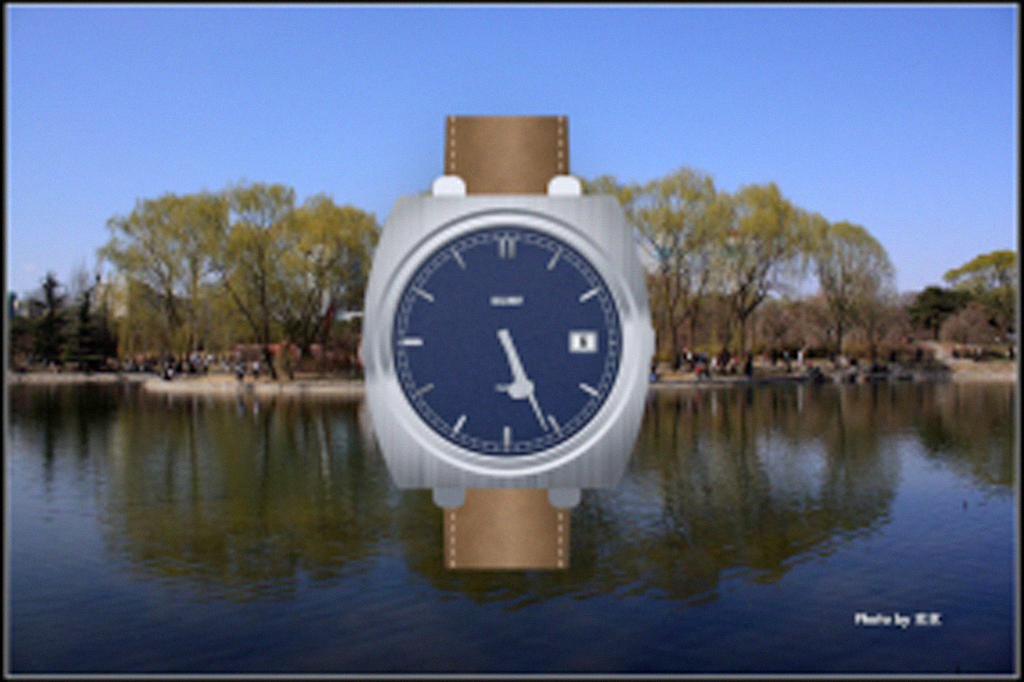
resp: 5h26
